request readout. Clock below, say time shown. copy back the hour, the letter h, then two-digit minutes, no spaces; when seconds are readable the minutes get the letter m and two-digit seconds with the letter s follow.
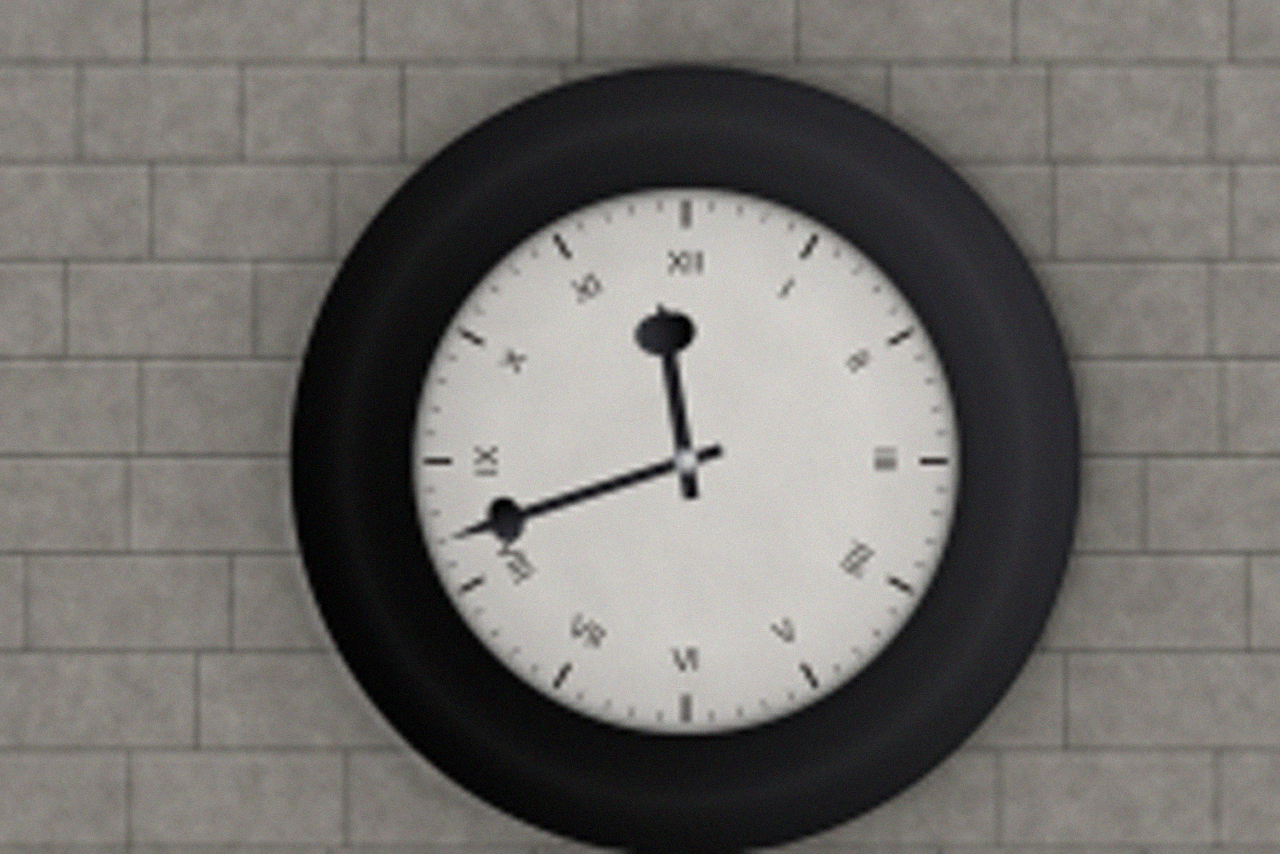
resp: 11h42
